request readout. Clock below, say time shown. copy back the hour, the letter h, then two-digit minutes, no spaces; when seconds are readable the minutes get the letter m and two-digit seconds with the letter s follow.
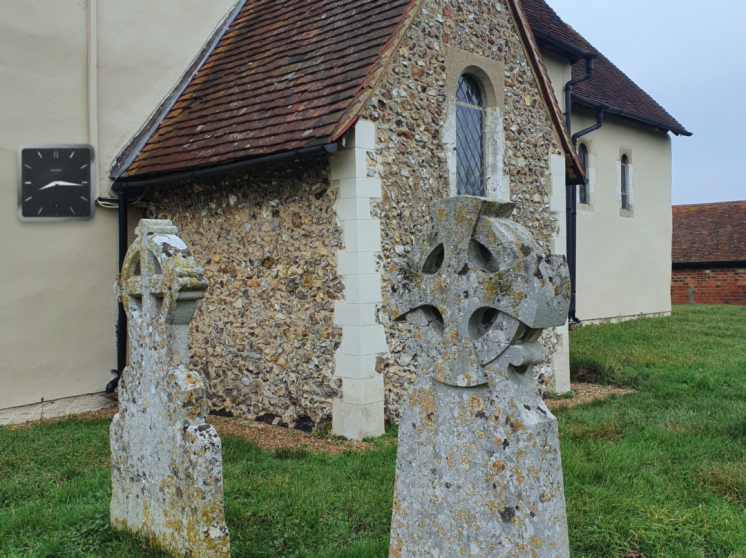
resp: 8h16
